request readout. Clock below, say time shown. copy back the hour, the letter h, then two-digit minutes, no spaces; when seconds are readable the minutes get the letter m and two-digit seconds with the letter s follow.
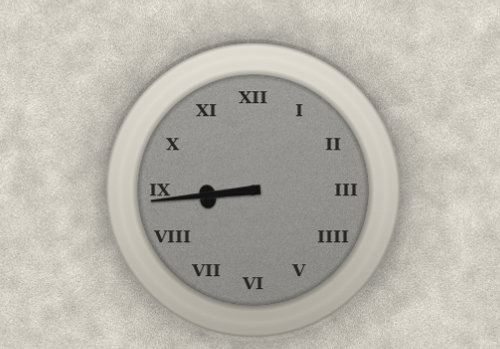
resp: 8h44
